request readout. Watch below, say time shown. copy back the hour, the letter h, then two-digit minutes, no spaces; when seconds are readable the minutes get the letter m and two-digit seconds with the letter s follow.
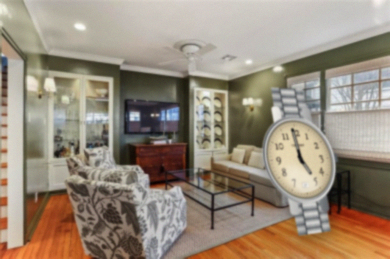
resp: 4h59
